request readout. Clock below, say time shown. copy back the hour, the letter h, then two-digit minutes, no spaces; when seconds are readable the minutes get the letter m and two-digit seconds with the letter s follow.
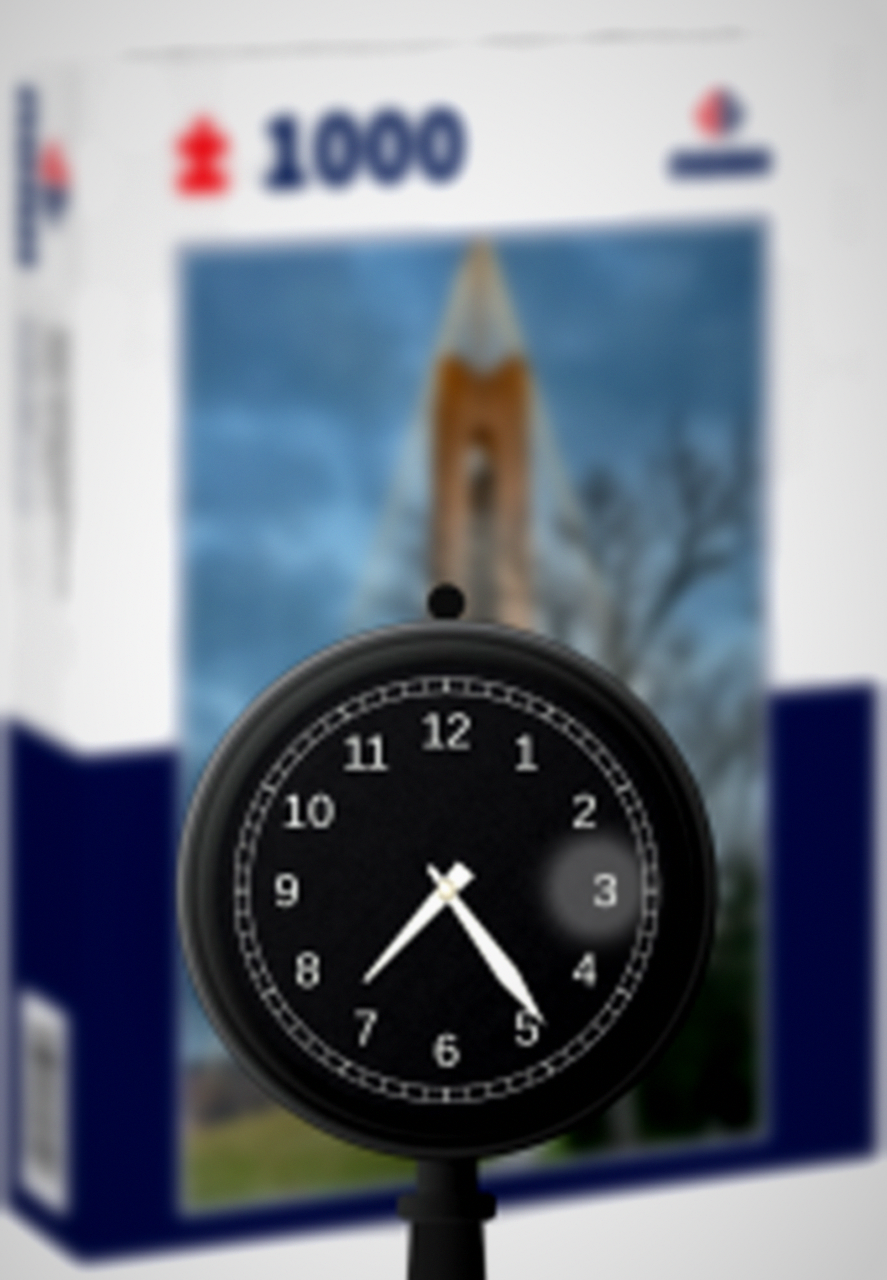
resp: 7h24
